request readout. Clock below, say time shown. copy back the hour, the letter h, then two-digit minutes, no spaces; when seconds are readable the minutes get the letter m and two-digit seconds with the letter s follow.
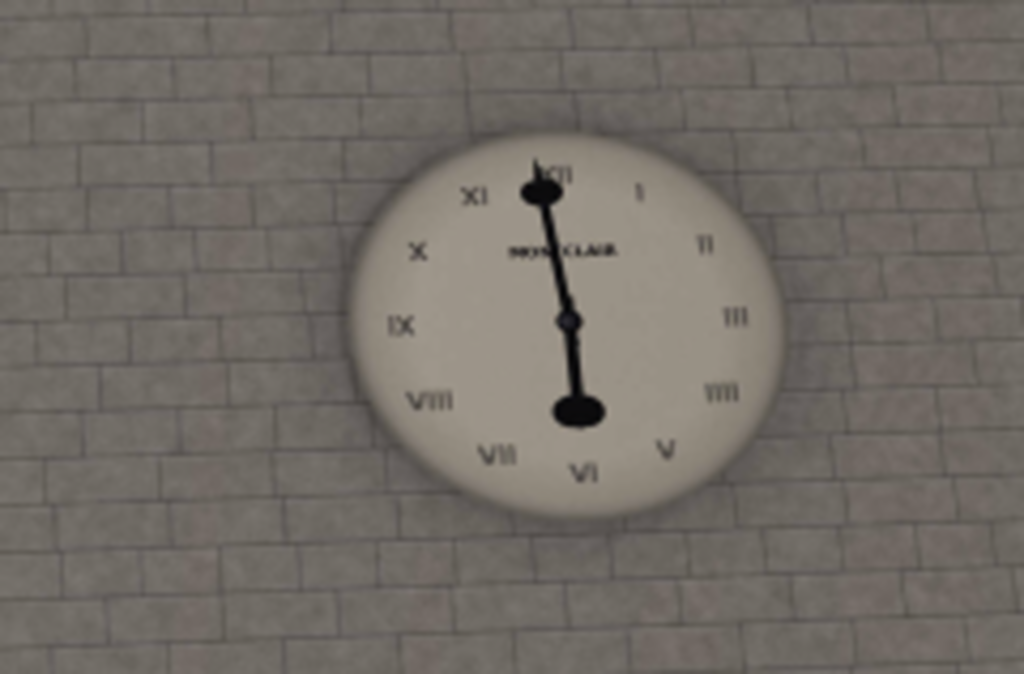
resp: 5h59
